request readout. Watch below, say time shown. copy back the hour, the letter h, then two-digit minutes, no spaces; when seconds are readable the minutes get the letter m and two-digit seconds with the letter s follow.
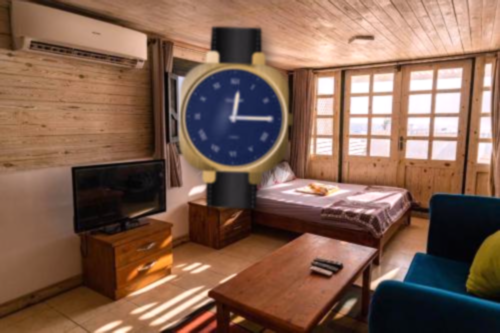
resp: 12h15
